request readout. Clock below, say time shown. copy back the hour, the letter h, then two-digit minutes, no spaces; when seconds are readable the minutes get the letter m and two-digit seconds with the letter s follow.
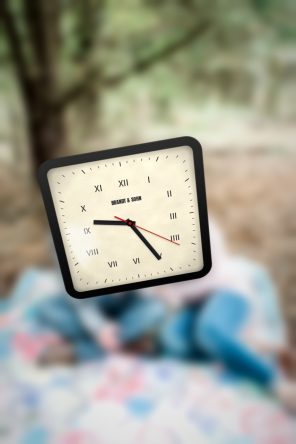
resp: 9h25m21s
